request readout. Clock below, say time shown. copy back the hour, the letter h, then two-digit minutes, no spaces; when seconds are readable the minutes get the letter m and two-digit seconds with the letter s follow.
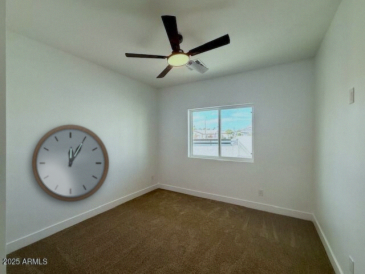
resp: 12h05
